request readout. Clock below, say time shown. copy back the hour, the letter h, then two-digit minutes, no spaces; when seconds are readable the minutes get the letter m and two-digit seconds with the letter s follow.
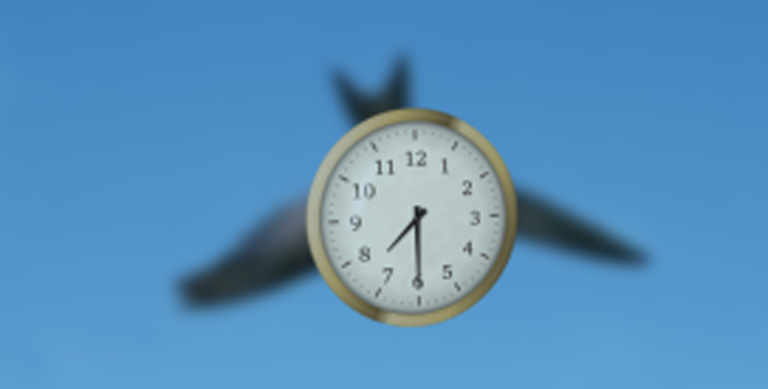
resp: 7h30
